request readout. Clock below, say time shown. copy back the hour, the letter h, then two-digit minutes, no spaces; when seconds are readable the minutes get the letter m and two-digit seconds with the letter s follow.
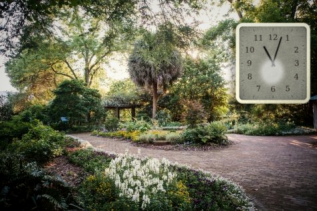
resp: 11h03
